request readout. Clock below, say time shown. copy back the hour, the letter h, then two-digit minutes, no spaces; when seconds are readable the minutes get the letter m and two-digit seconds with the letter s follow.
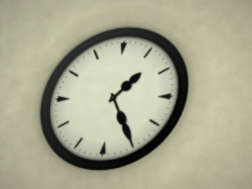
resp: 1h25
